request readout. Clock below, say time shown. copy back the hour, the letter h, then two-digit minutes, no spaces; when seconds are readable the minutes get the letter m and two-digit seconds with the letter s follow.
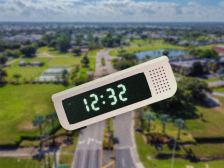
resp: 12h32
